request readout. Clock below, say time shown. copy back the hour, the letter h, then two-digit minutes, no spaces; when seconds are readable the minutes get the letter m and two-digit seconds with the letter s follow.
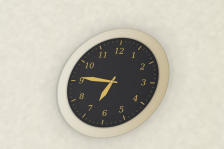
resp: 6h46
